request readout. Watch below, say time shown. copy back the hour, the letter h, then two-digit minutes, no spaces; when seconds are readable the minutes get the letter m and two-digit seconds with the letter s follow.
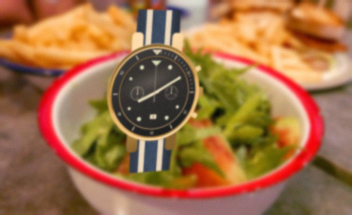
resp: 8h10
